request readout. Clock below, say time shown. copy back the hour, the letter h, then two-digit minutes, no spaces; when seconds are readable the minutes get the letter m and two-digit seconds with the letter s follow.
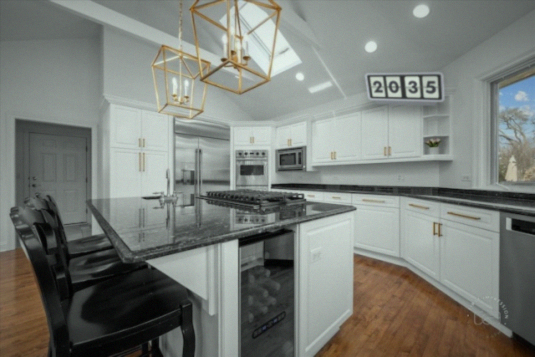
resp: 20h35
